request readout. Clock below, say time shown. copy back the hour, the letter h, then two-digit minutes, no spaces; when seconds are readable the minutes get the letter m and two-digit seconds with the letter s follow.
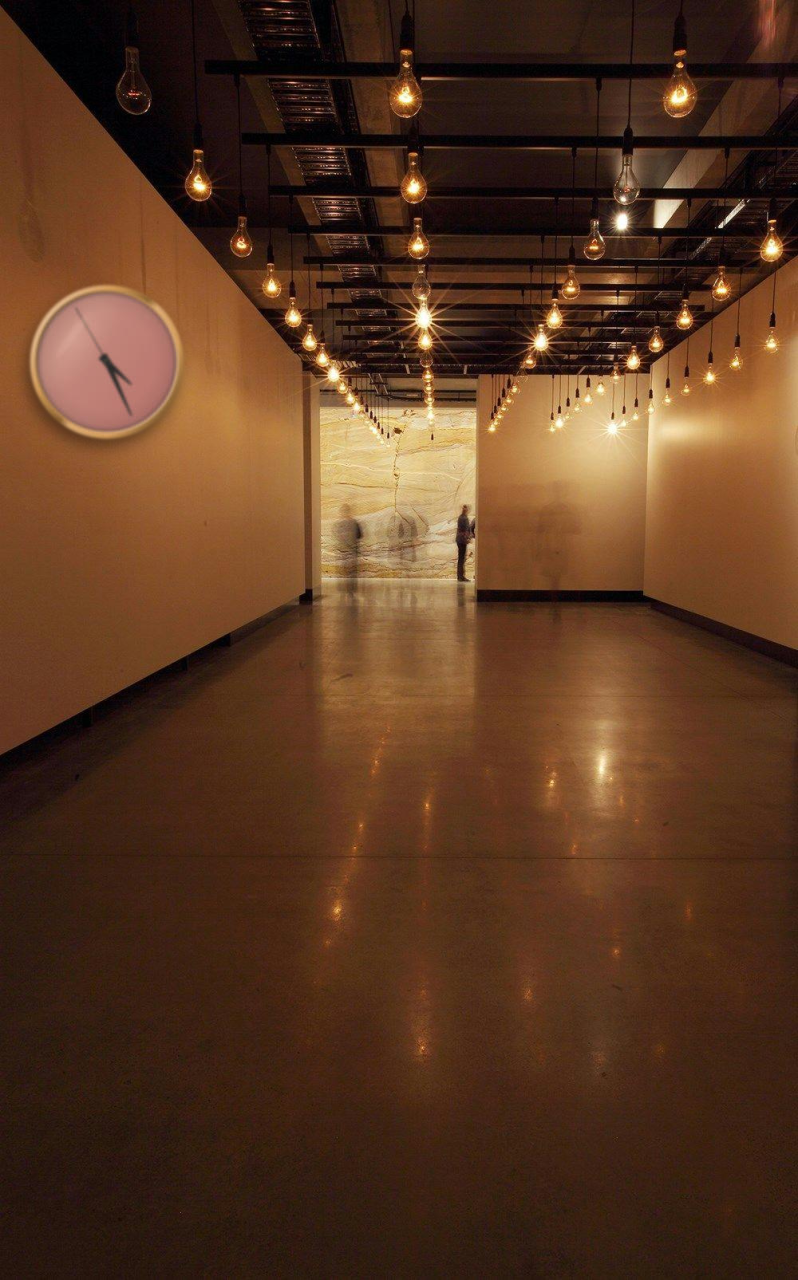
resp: 4h25m55s
